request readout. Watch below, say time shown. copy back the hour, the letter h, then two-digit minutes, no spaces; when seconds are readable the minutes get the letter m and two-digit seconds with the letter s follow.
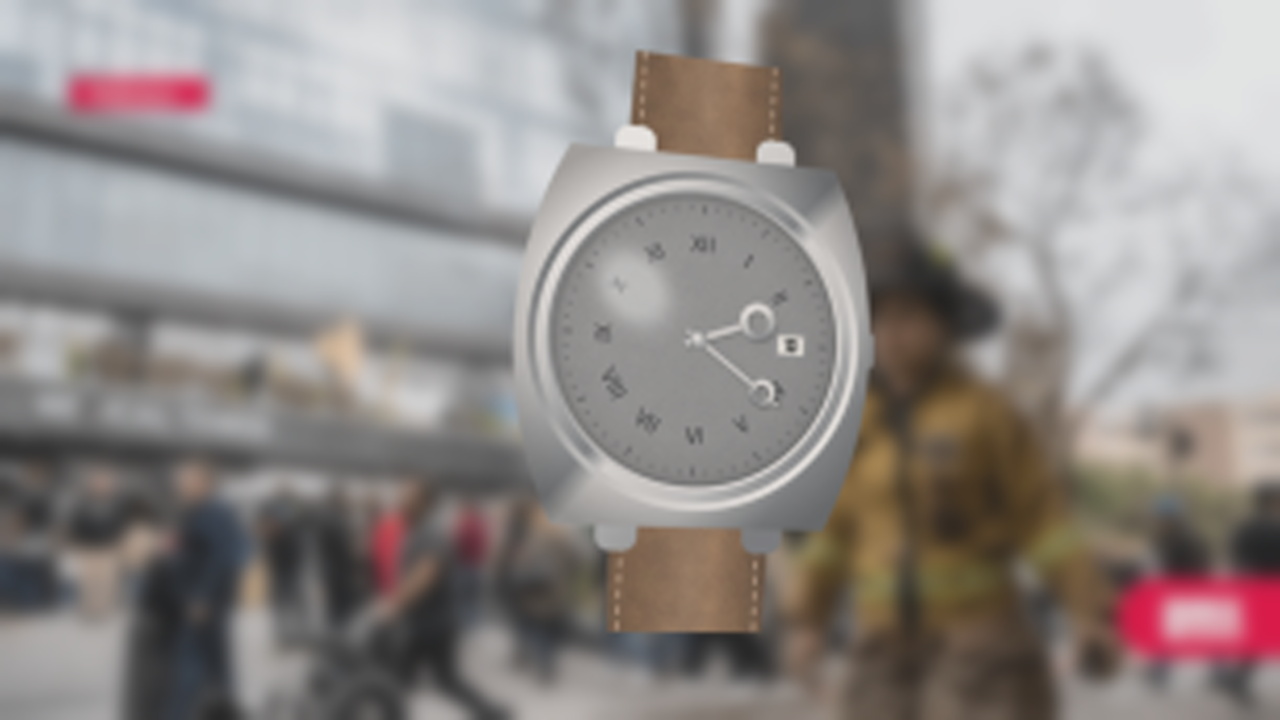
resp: 2h21
